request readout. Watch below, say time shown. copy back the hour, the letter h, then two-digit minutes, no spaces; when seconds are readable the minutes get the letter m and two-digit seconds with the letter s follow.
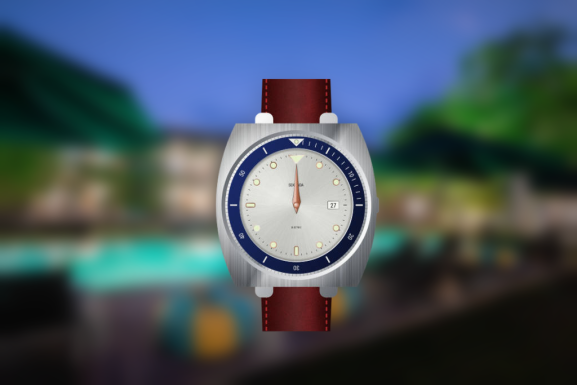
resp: 12h00
